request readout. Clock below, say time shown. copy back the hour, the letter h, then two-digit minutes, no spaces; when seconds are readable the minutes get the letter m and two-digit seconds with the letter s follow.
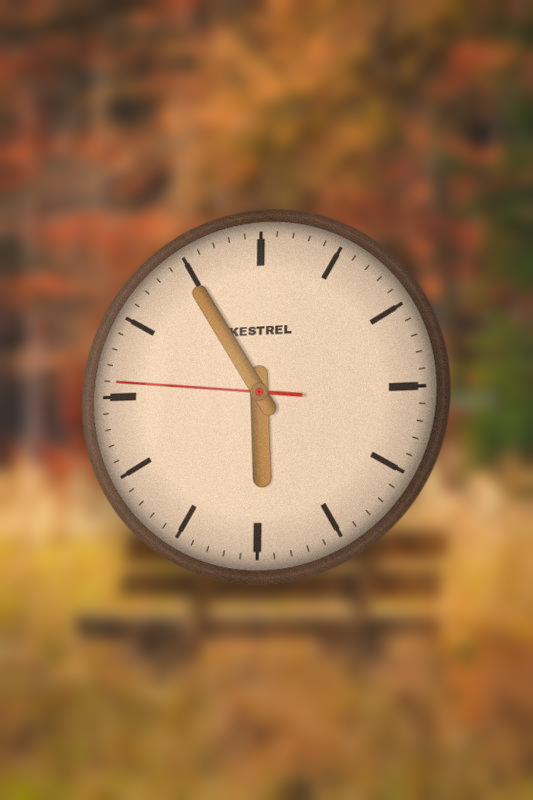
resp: 5h54m46s
